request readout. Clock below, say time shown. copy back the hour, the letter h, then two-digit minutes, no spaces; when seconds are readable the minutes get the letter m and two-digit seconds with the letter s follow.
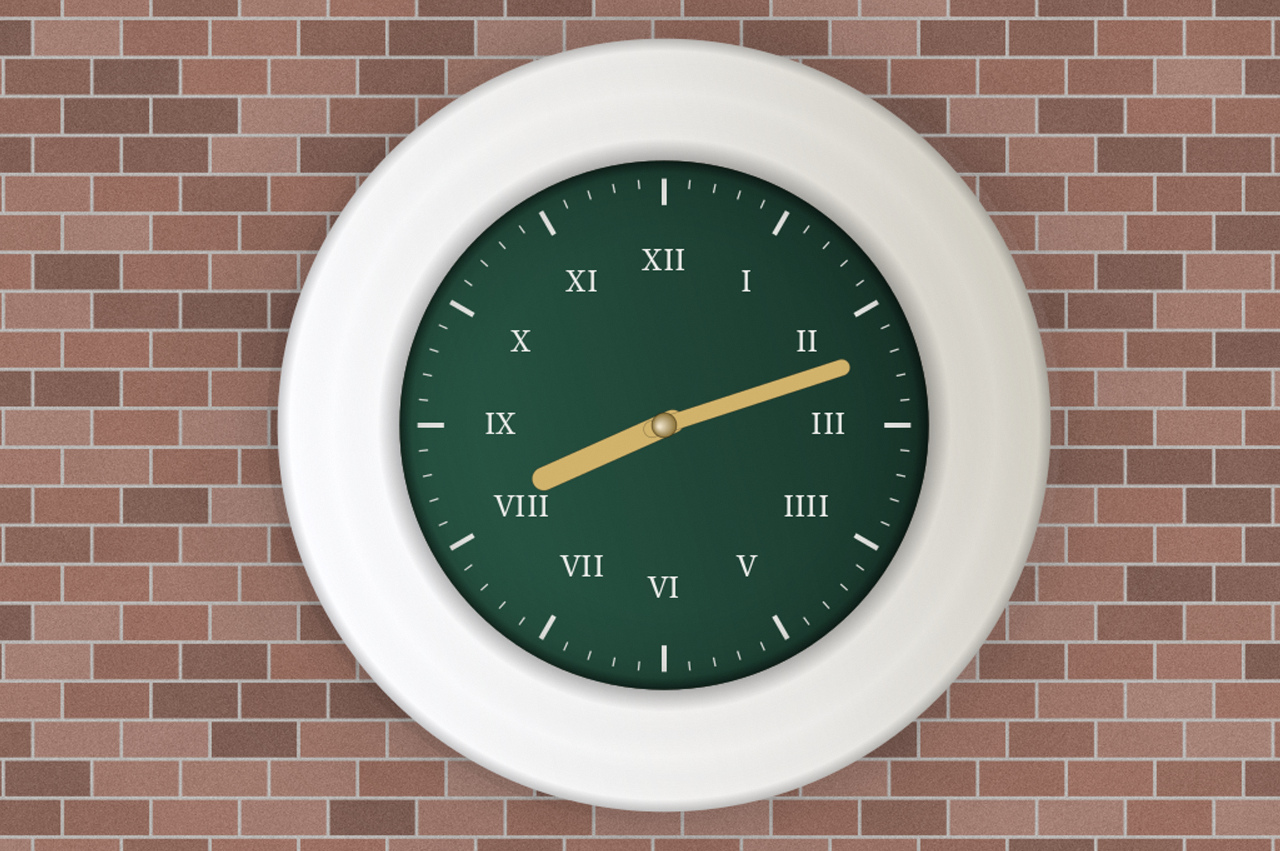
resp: 8h12
